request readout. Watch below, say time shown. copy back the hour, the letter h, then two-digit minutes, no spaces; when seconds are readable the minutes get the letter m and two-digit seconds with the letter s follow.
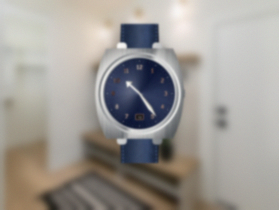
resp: 10h24
